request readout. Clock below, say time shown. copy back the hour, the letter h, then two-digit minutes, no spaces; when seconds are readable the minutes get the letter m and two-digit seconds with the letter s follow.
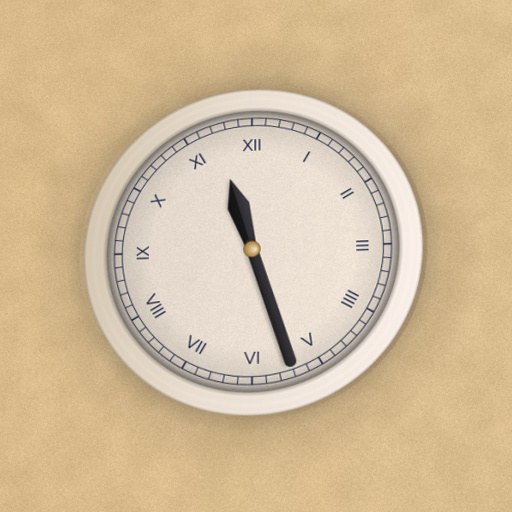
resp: 11h27
